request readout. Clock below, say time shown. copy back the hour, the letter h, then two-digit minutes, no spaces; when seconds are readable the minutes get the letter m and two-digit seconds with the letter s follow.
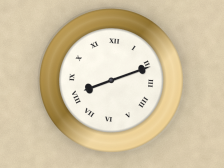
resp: 8h11
